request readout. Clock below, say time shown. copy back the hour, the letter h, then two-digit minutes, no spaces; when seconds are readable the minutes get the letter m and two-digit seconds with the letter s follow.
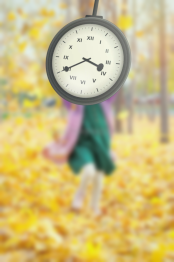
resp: 3h40
